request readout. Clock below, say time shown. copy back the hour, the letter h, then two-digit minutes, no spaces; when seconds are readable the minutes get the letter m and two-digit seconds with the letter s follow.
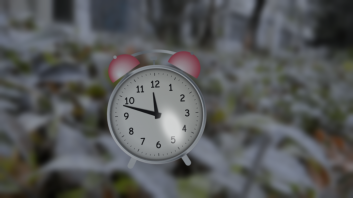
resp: 11h48
